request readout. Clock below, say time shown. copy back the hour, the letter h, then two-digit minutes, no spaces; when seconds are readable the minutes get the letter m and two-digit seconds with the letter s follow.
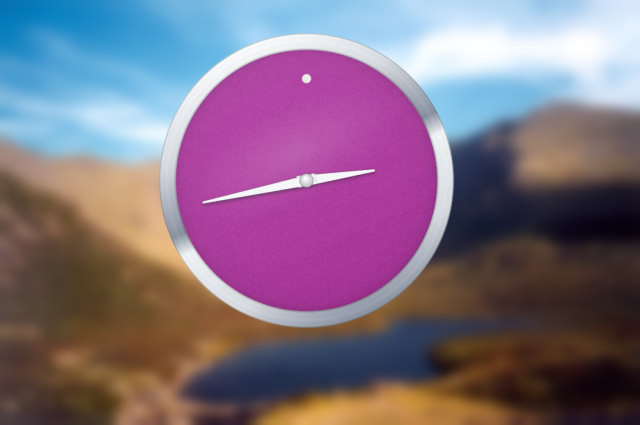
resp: 2h43
